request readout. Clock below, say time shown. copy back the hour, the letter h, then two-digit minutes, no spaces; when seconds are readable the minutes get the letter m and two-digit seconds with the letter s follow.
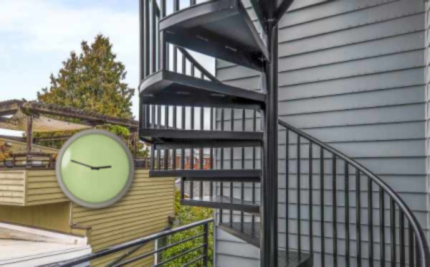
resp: 2h48
